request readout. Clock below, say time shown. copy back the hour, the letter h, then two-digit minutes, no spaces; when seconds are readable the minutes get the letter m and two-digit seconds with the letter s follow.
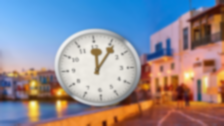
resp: 12h06
